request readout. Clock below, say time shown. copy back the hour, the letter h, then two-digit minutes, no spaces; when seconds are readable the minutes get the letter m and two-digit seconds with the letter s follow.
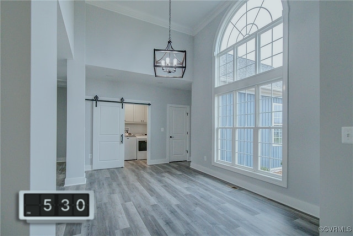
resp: 5h30
